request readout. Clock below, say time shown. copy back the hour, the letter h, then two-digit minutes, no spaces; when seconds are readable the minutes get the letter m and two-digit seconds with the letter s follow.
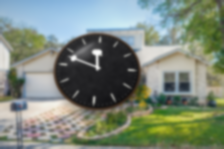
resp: 11h48
